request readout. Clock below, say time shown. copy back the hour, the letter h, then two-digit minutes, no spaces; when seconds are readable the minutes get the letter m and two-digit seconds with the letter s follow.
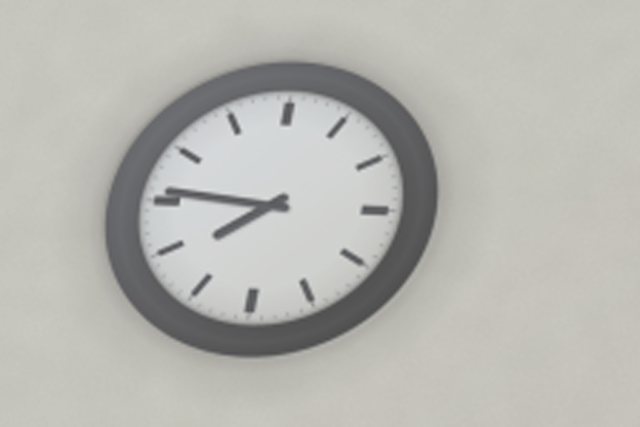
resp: 7h46
